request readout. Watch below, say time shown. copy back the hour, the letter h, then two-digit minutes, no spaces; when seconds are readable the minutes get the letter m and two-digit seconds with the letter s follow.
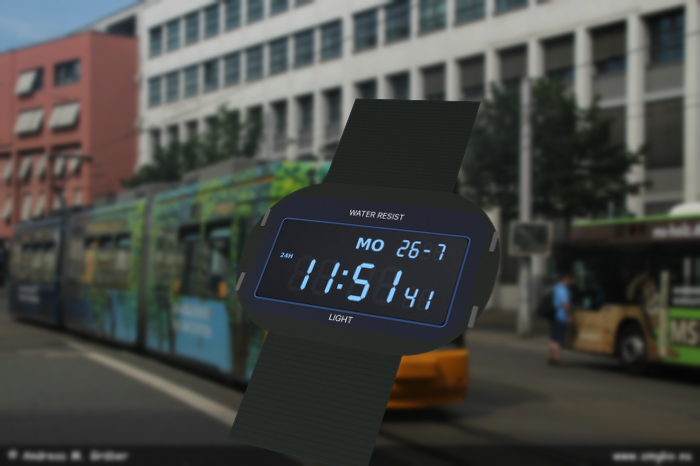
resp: 11h51m41s
